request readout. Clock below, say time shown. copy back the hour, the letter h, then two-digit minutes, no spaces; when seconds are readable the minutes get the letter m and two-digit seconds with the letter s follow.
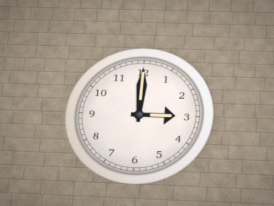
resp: 3h00
